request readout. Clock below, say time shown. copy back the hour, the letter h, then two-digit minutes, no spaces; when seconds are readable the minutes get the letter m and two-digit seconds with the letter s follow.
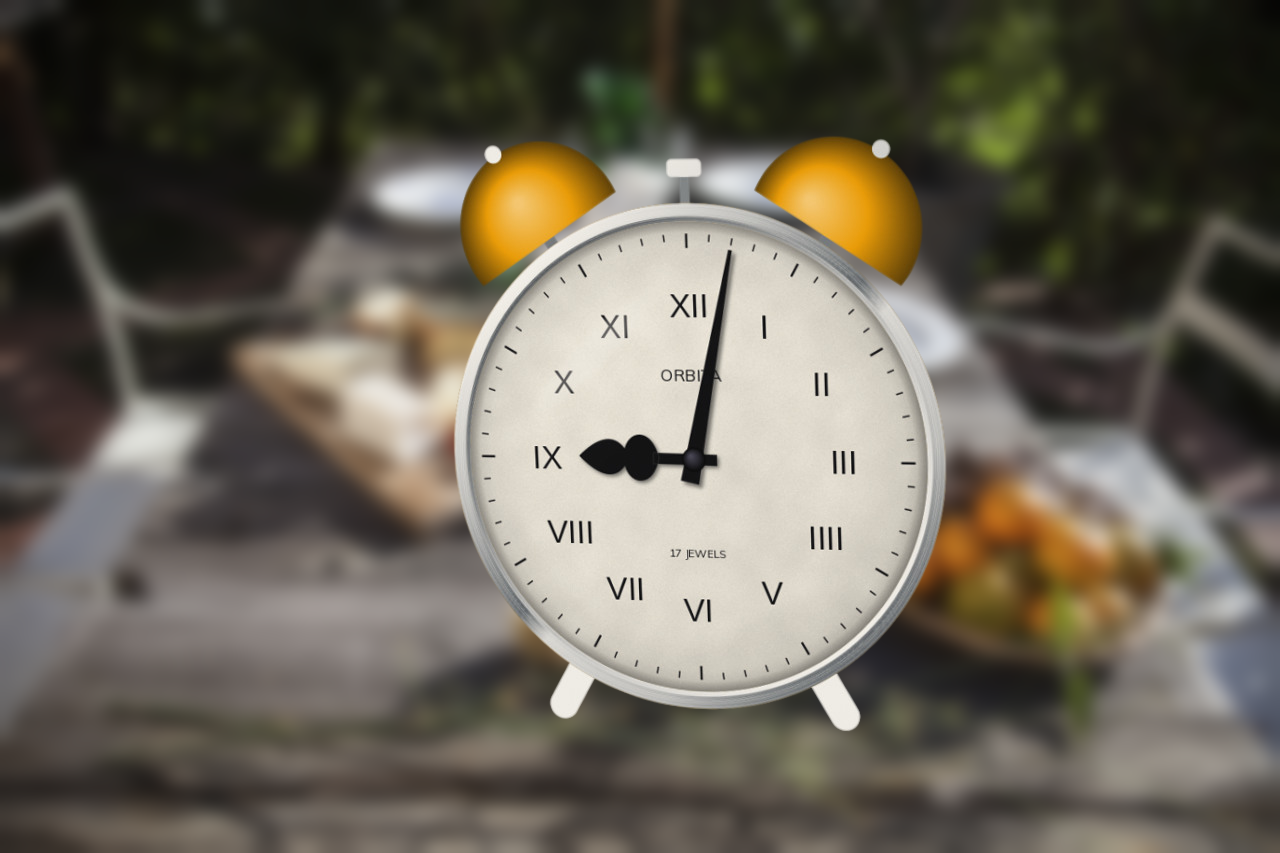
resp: 9h02
